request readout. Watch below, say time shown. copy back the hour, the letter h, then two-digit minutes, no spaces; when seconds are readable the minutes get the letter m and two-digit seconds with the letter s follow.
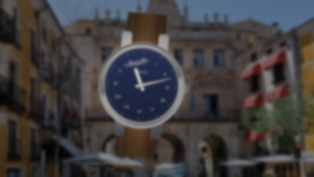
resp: 11h12
